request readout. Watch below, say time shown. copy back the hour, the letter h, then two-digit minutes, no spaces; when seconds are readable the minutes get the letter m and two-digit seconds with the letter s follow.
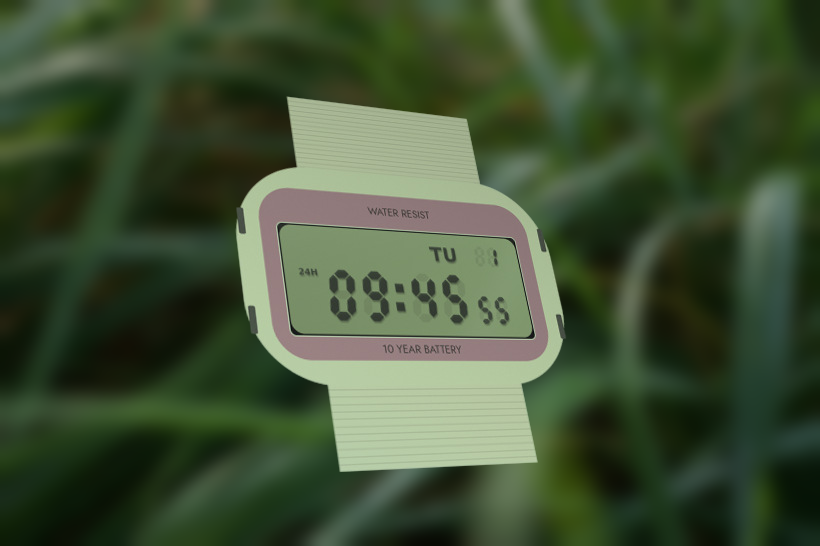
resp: 9h45m55s
